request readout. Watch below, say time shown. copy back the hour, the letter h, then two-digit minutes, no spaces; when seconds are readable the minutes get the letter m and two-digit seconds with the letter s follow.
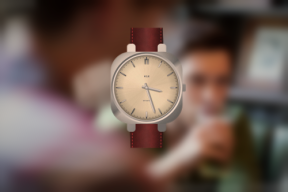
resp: 3h27
